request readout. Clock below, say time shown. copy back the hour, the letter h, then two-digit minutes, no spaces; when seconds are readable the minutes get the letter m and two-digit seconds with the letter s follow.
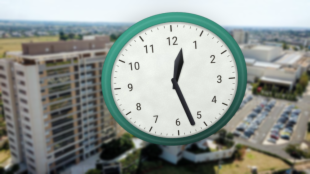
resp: 12h27
